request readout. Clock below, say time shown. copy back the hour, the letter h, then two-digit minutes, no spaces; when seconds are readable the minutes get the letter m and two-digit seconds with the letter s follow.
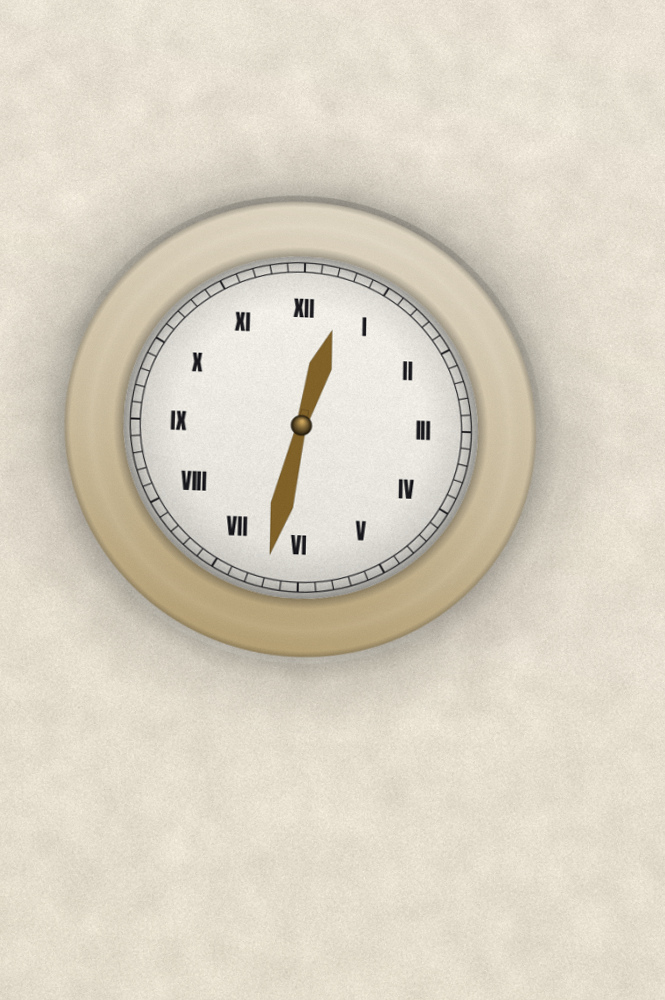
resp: 12h32
